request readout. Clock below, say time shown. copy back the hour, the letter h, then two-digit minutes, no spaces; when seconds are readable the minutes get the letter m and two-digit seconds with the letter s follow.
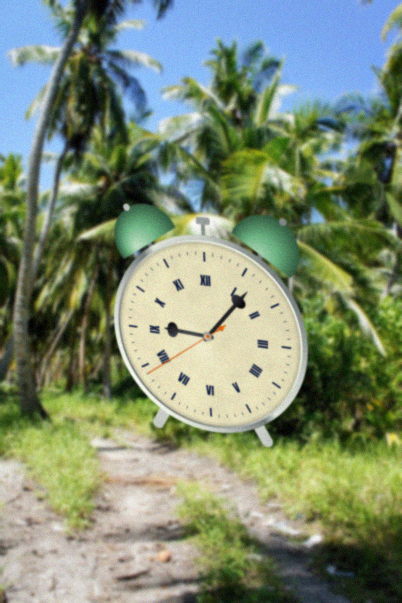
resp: 9h06m39s
